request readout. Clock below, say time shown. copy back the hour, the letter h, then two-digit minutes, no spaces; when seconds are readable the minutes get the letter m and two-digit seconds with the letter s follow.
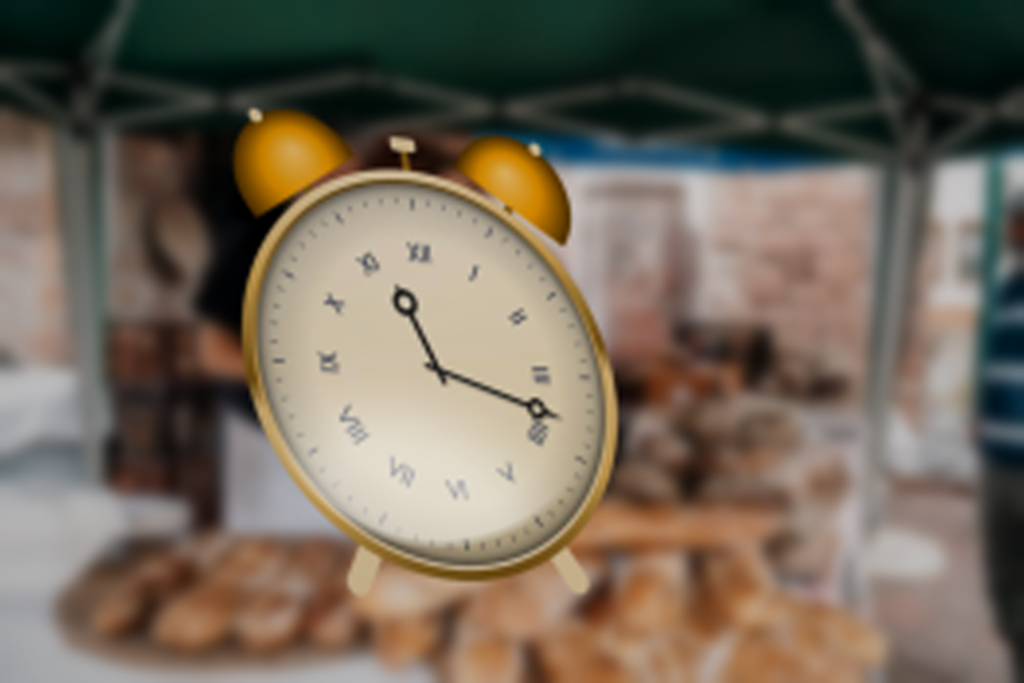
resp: 11h18
